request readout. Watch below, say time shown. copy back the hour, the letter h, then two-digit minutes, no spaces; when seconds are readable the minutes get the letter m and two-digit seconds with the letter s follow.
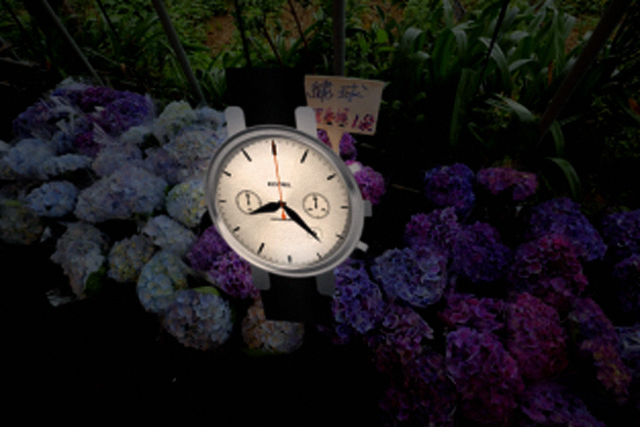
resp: 8h23
